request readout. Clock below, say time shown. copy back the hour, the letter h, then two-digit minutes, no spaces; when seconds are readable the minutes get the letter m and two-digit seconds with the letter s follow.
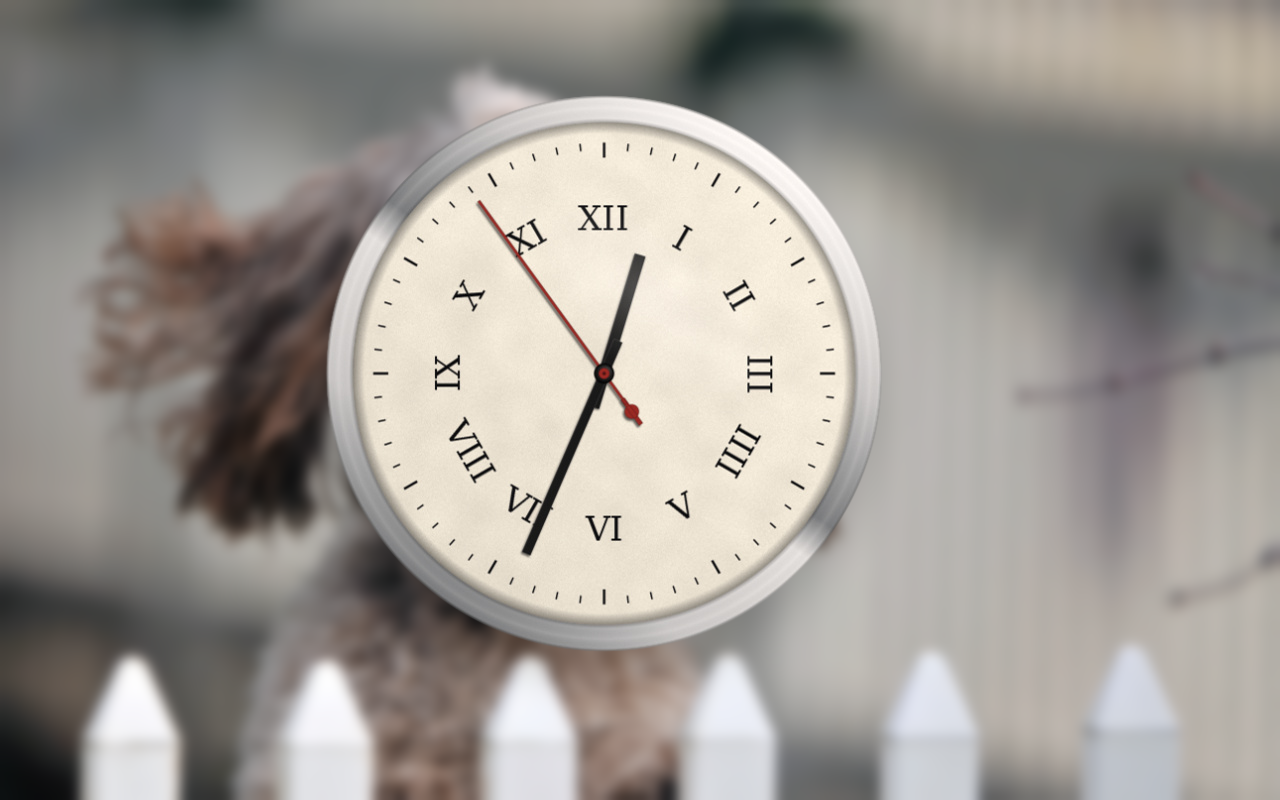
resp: 12h33m54s
